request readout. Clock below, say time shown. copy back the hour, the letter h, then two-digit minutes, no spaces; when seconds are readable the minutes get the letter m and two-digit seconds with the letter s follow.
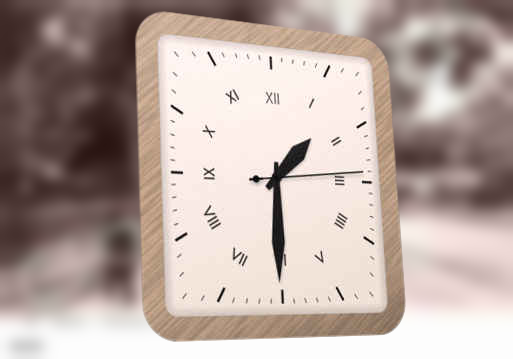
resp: 1h30m14s
